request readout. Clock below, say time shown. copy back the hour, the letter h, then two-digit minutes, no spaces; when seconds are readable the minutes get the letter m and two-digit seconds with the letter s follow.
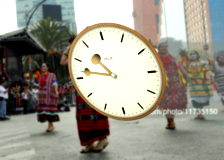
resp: 10h47
